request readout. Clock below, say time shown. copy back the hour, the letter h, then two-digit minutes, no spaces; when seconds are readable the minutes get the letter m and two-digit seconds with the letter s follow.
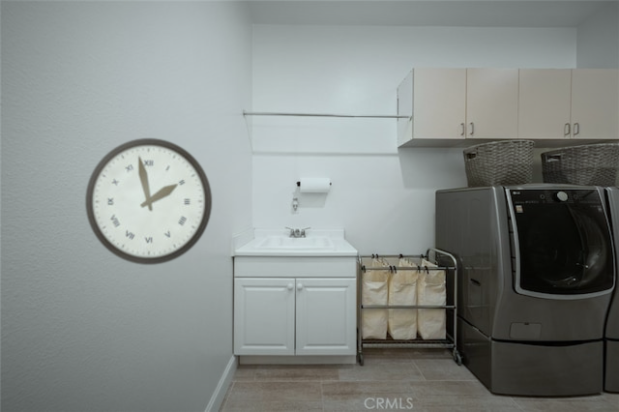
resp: 1h58
